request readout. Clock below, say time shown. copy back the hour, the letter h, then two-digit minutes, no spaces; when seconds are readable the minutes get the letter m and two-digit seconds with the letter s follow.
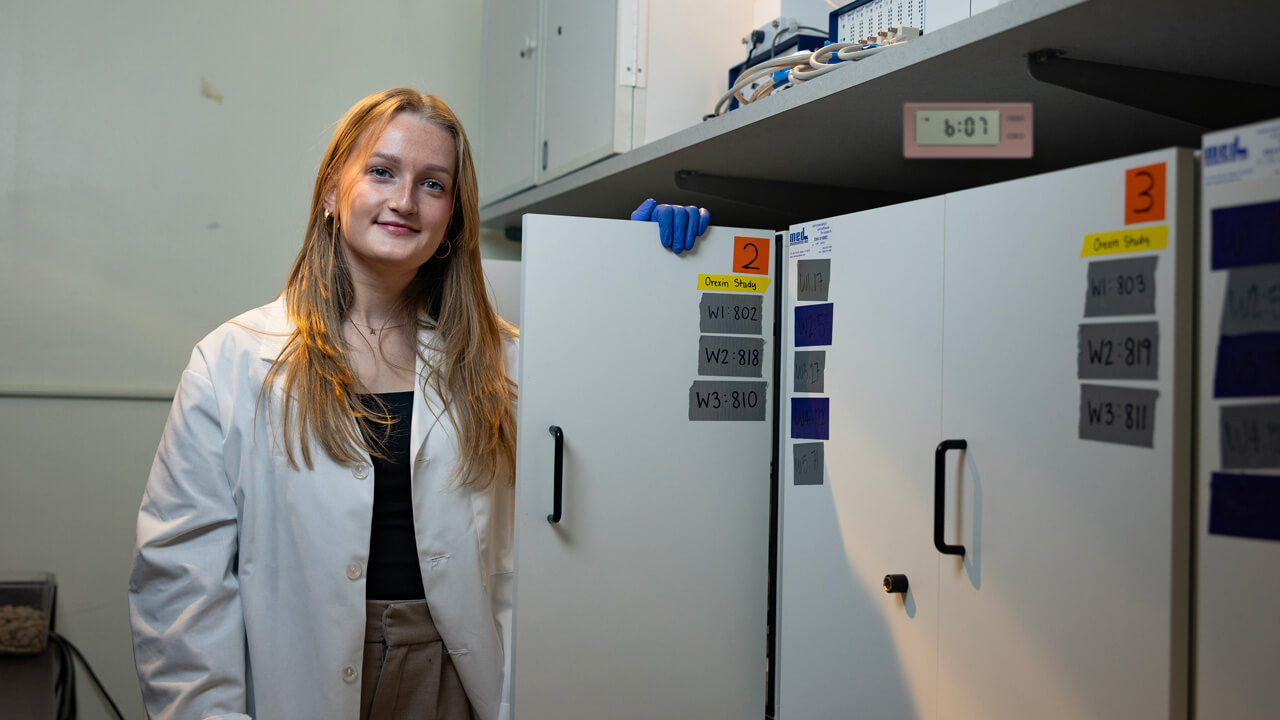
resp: 6h07
